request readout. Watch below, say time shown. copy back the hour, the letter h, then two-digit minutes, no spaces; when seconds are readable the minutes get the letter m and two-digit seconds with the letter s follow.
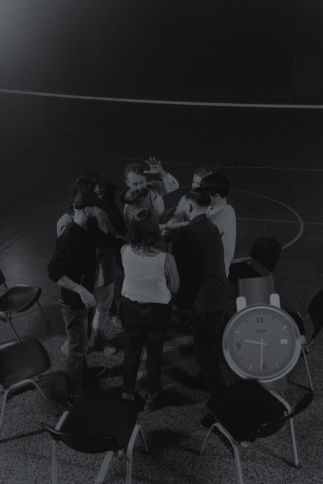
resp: 9h31
